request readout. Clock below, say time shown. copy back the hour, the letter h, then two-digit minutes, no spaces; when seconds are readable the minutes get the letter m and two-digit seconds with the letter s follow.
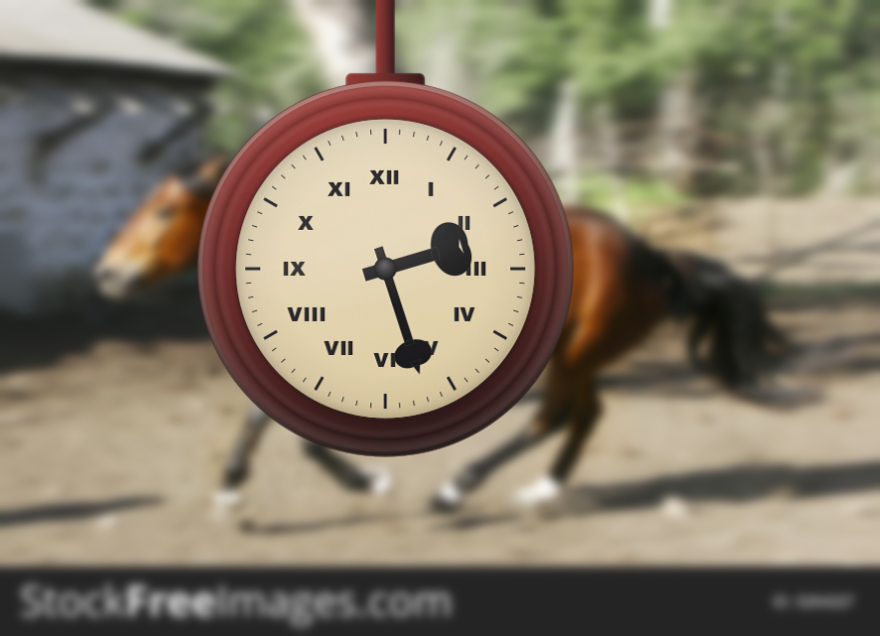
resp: 2h27
